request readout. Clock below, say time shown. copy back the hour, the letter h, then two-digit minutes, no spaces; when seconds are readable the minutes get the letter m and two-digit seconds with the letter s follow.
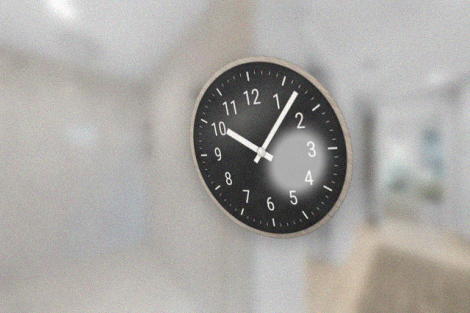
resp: 10h07
